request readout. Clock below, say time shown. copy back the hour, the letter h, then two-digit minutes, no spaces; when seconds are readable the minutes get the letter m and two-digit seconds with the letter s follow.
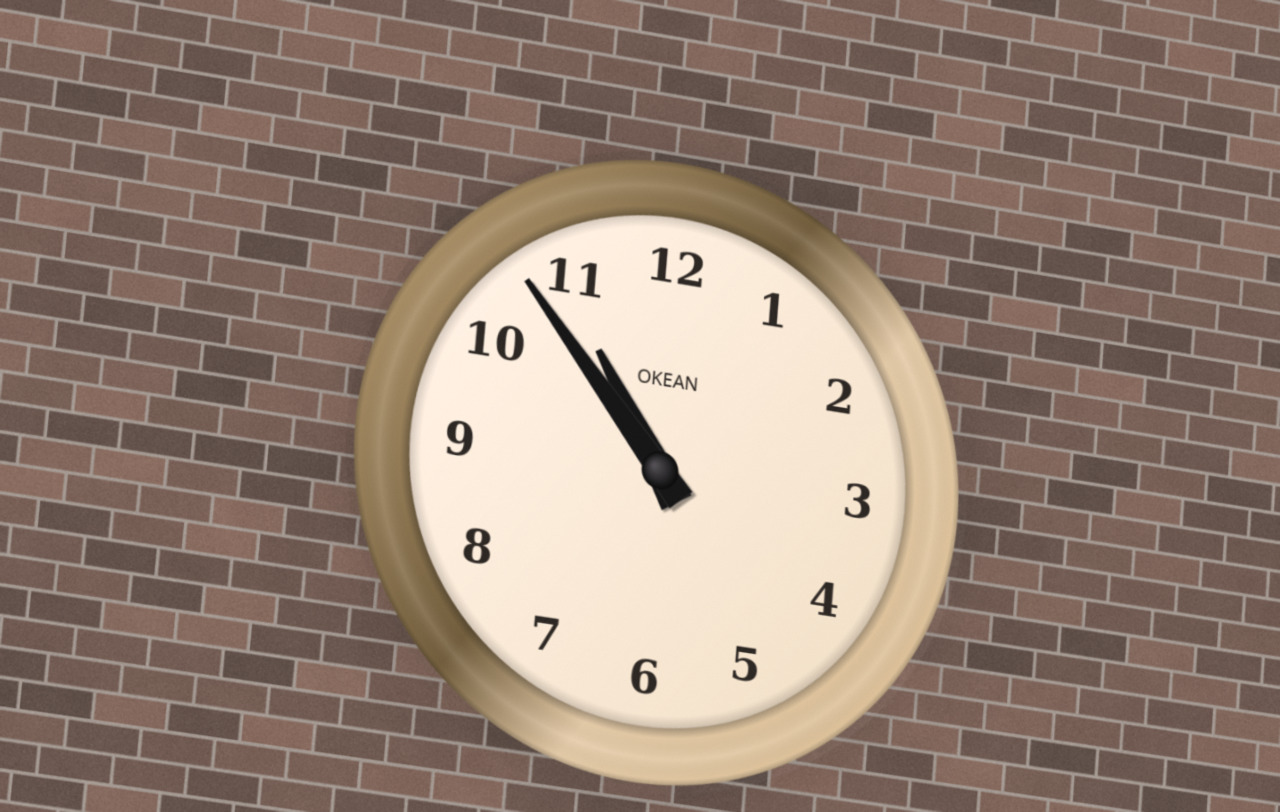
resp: 10h53
